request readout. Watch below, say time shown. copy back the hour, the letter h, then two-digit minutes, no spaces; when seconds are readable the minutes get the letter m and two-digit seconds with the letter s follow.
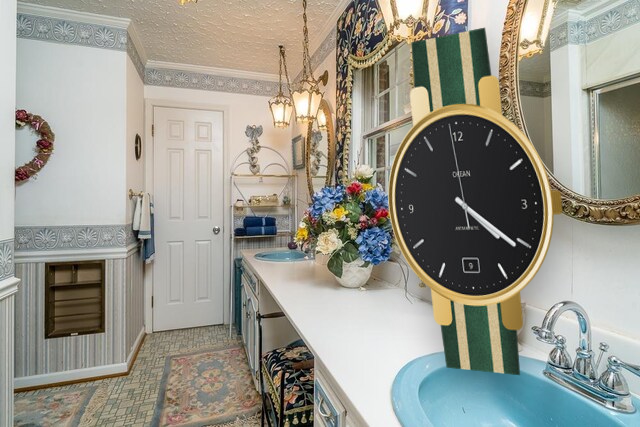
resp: 4h20m59s
